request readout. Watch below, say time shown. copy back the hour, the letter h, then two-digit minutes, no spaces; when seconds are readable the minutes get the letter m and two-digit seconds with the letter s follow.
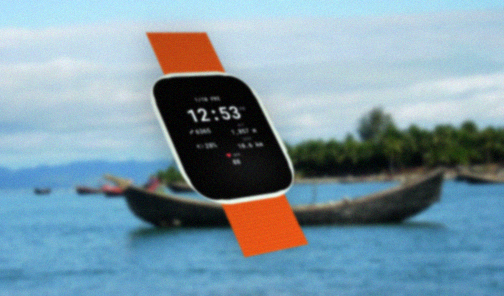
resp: 12h53
